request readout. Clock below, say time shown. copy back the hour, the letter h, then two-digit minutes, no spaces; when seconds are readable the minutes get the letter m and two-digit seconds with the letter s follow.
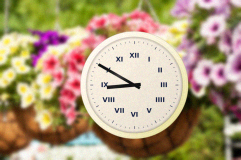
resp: 8h50
